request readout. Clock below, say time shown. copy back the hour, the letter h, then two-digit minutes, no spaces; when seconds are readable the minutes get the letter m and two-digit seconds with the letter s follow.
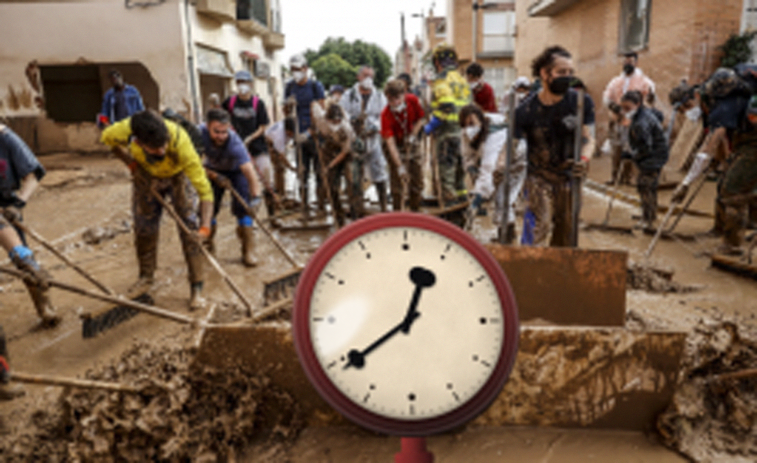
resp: 12h39
